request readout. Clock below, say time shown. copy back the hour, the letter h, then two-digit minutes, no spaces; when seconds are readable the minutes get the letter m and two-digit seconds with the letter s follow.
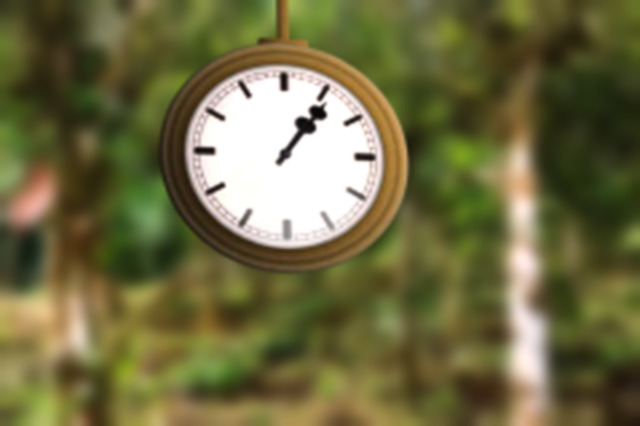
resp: 1h06
